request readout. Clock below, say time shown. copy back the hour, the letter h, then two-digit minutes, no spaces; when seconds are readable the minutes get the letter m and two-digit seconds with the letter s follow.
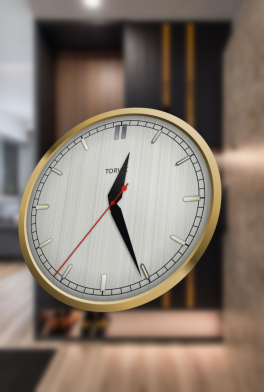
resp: 12h25m36s
